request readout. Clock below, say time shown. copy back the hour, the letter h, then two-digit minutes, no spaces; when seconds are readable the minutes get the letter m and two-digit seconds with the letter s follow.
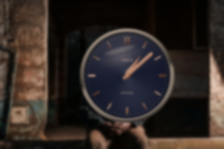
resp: 1h08
